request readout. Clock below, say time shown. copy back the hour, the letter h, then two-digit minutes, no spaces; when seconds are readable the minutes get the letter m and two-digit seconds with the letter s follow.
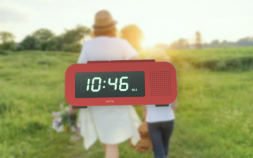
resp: 10h46
